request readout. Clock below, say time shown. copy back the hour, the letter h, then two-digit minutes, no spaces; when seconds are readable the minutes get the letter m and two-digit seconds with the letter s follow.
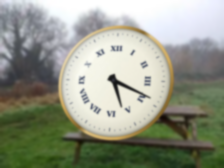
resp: 5h19
